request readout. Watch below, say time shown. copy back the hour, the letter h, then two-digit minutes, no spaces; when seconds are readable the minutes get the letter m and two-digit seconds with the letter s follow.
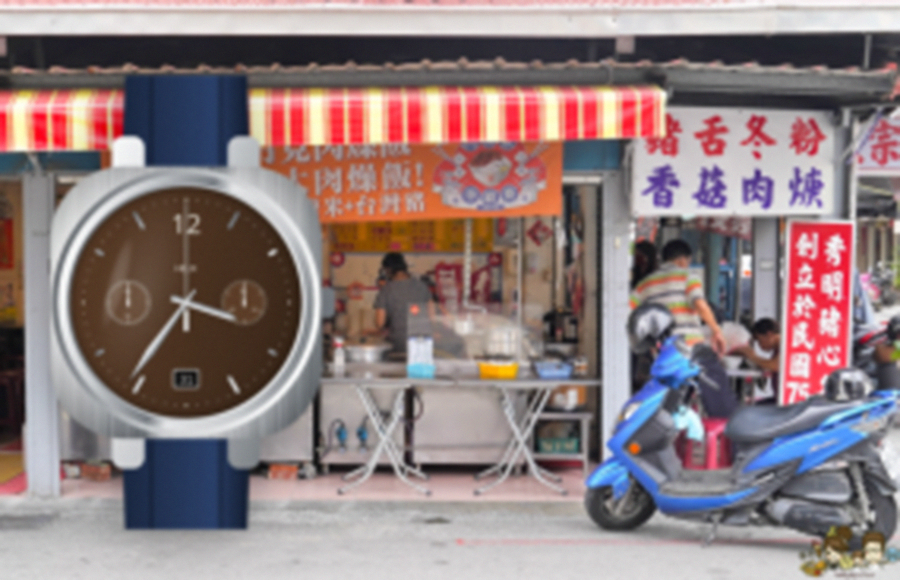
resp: 3h36
